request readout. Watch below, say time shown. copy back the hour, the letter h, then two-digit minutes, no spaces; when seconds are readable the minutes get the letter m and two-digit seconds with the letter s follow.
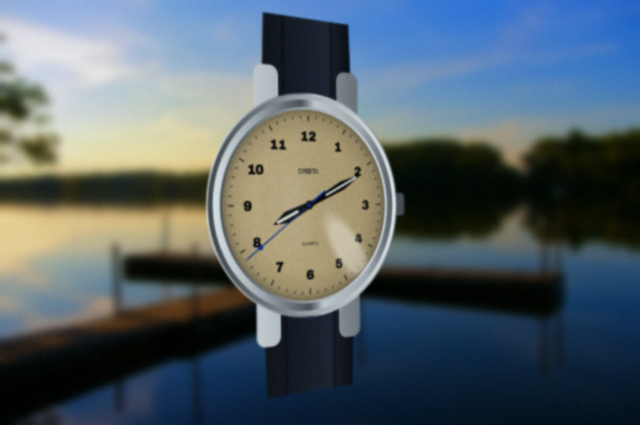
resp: 8h10m39s
